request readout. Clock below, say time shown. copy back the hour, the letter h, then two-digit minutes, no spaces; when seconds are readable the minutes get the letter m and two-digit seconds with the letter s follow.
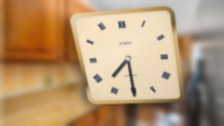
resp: 7h30
